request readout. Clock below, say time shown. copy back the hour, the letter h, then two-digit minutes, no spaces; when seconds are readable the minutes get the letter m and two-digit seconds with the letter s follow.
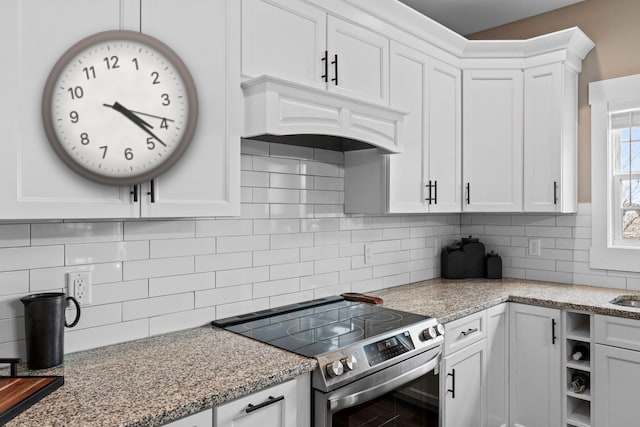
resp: 4h23m19s
